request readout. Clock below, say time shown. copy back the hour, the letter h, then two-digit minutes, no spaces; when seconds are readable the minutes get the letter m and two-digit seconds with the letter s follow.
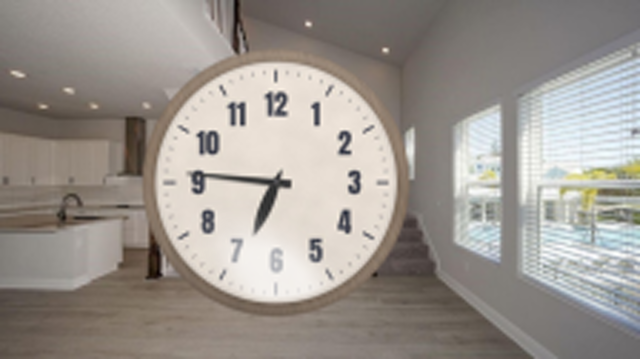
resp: 6h46
